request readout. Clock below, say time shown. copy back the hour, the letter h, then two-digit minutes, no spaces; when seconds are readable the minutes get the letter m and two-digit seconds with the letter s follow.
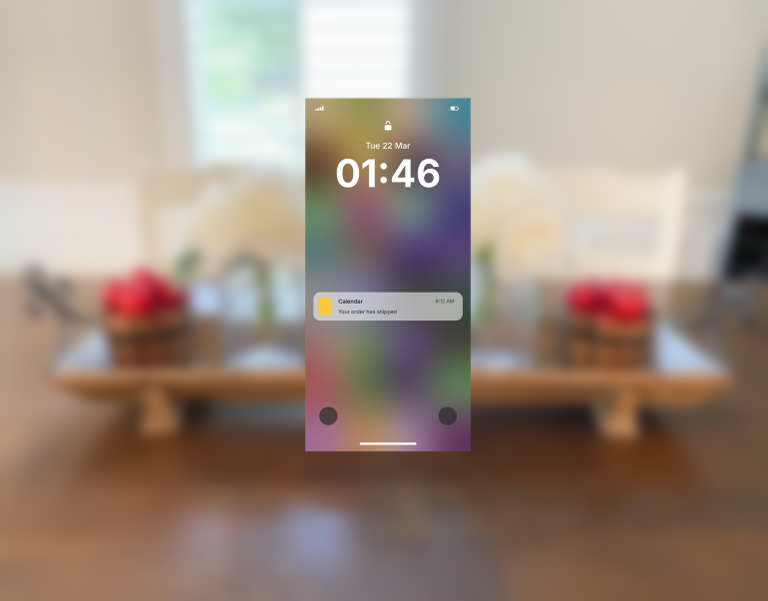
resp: 1h46
